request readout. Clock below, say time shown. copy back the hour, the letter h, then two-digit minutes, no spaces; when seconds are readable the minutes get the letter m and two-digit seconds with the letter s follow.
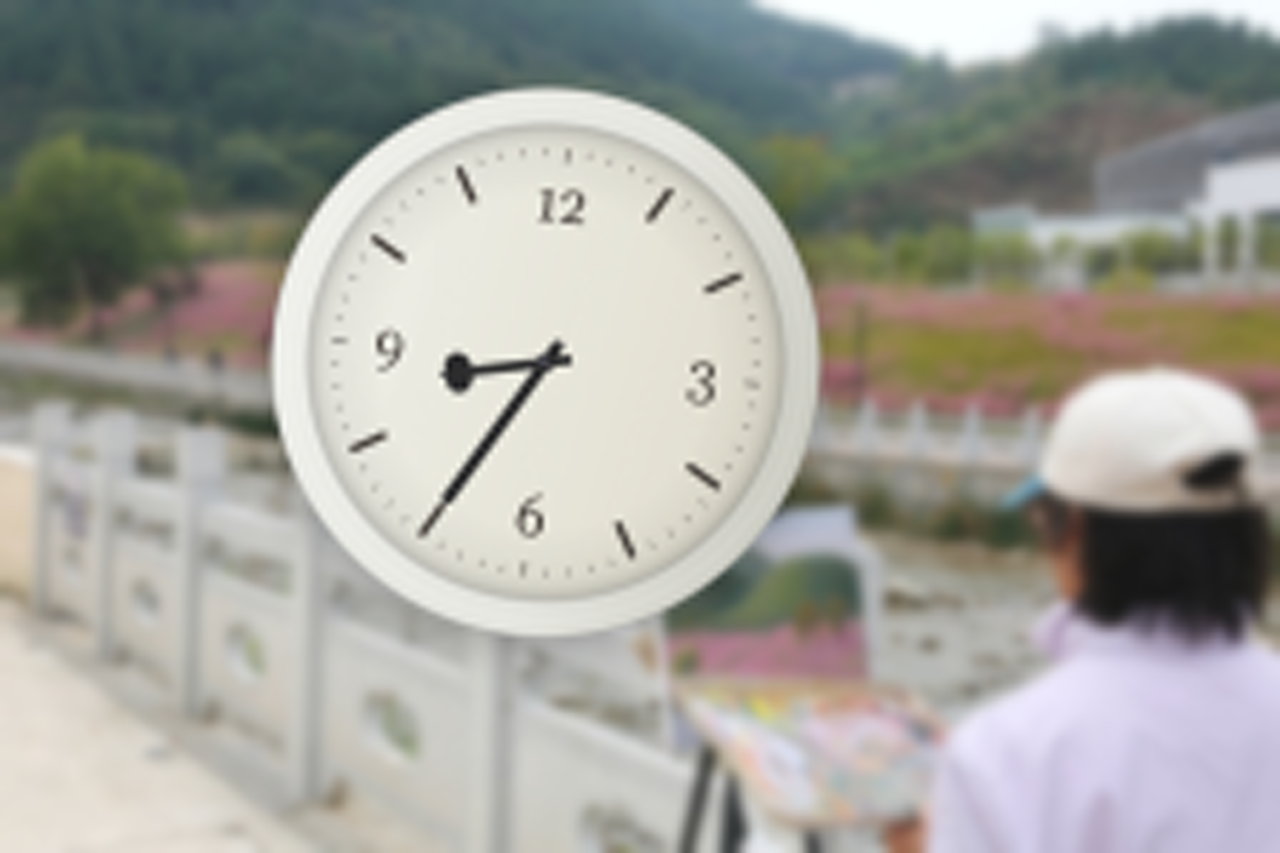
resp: 8h35
